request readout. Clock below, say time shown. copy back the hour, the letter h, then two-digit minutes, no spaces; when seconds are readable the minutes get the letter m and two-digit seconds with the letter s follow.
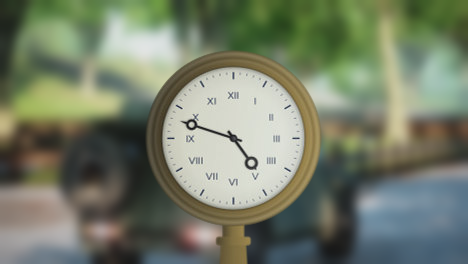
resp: 4h48
